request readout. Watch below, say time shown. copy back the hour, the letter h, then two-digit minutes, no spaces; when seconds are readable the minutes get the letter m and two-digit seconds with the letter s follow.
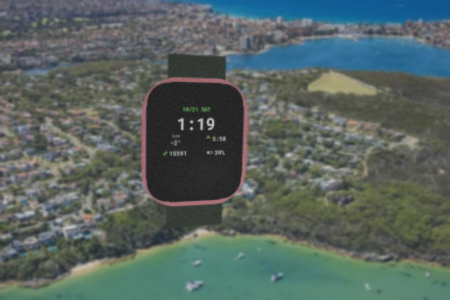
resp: 1h19
